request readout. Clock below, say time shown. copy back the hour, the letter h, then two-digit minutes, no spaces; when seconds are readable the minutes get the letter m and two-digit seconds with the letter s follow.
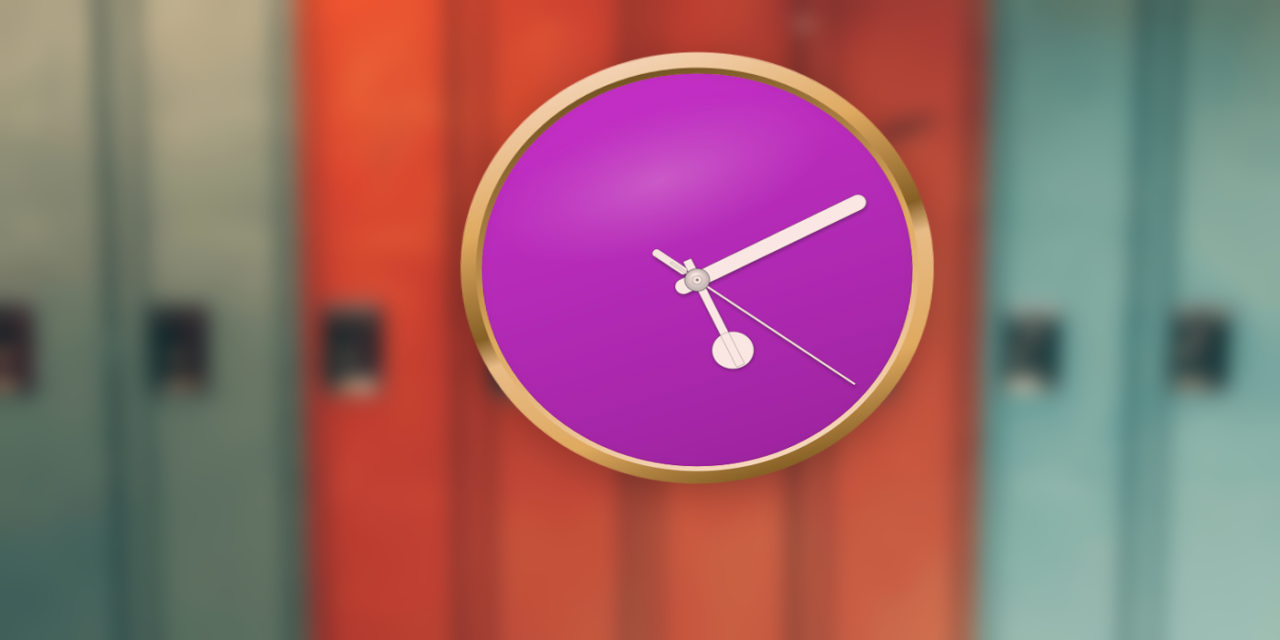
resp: 5h10m21s
